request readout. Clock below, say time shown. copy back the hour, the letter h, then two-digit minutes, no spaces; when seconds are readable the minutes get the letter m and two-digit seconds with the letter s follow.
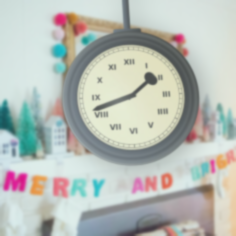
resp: 1h42
